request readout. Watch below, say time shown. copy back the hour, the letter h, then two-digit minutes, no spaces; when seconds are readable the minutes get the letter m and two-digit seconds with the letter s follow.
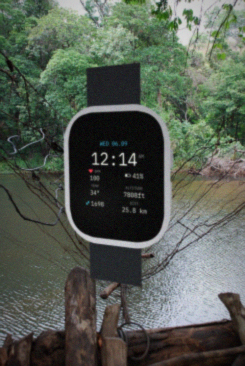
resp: 12h14
